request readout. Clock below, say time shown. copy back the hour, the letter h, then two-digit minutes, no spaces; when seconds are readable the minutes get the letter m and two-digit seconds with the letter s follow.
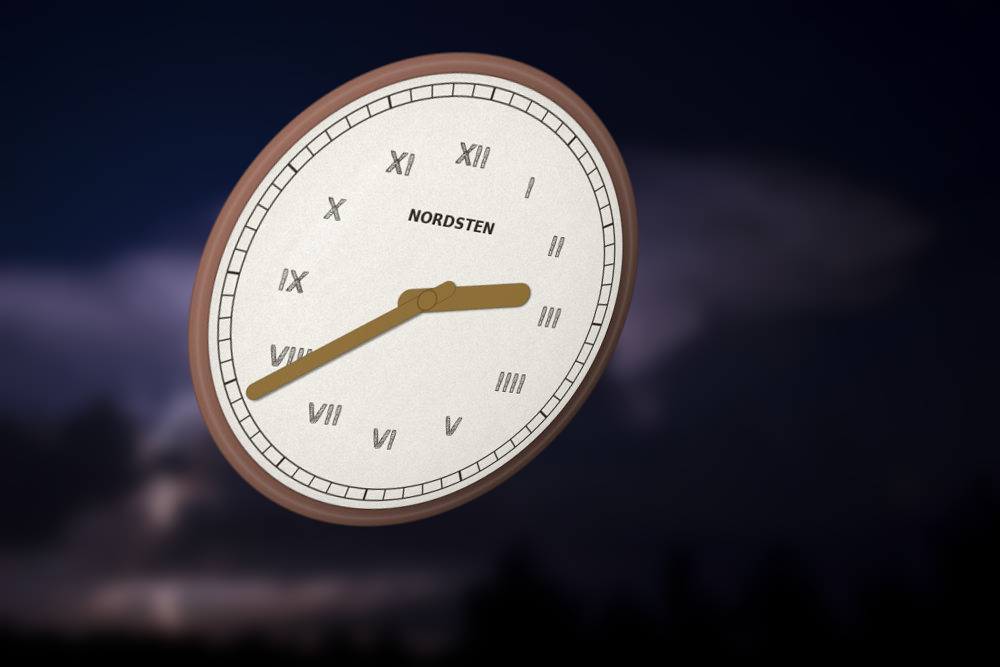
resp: 2h39
